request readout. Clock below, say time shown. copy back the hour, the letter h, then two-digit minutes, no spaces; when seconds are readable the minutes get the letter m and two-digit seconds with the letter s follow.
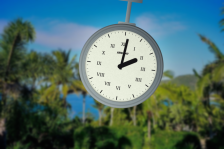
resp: 2h01
